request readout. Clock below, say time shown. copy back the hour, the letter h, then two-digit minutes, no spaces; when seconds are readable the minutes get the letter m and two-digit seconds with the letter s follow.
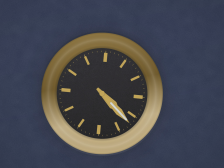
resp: 4h22
